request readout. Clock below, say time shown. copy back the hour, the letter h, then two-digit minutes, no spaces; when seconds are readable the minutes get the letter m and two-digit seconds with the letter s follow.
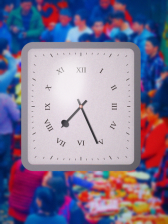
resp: 7h26
